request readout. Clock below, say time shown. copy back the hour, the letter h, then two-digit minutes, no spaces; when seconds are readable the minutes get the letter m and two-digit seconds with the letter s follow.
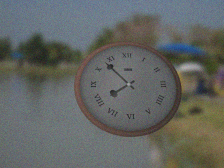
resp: 7h53
